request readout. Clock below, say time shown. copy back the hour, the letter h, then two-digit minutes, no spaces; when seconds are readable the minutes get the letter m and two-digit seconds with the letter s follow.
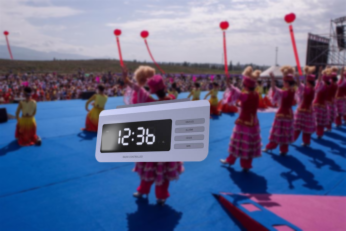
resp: 12h36
